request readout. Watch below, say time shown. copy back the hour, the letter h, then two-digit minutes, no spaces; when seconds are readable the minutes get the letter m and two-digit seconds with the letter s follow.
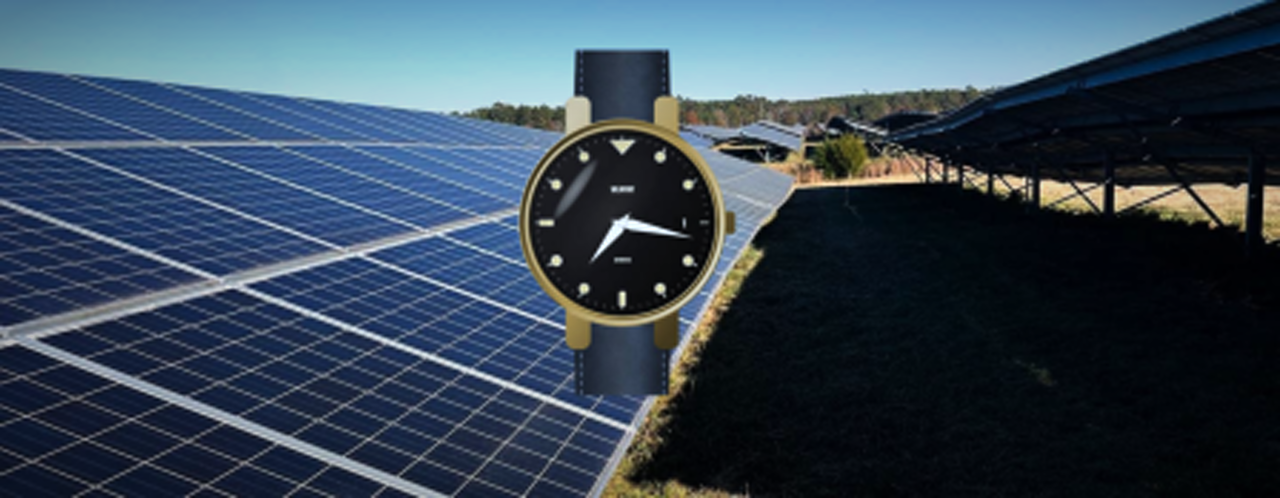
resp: 7h17
